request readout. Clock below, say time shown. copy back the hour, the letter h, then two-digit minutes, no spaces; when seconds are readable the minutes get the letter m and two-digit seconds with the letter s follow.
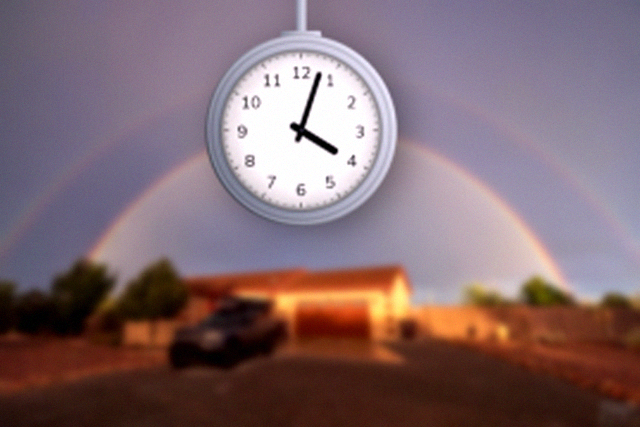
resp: 4h03
